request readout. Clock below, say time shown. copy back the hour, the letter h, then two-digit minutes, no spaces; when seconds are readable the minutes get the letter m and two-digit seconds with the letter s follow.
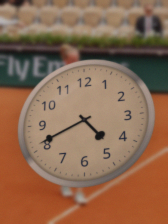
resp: 4h41
